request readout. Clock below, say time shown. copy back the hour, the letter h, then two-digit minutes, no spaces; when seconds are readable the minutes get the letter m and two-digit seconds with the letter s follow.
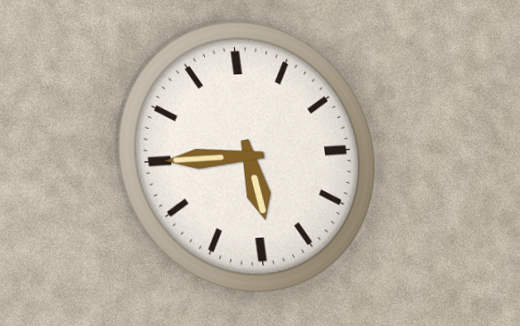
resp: 5h45
